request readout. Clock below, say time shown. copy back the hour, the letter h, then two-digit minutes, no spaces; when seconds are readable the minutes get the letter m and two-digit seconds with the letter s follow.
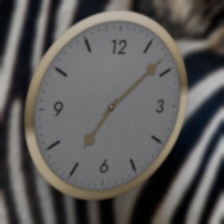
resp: 7h08
